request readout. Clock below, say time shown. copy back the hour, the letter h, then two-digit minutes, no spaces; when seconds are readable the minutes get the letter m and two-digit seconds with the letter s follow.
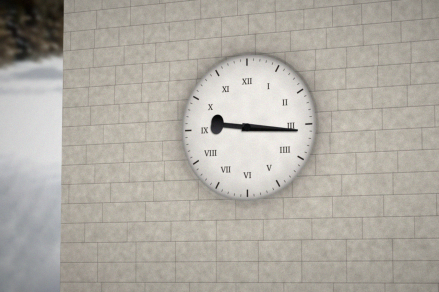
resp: 9h16
